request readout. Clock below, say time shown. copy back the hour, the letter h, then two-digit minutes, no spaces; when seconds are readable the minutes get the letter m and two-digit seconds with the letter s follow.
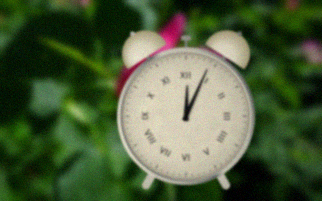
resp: 12h04
